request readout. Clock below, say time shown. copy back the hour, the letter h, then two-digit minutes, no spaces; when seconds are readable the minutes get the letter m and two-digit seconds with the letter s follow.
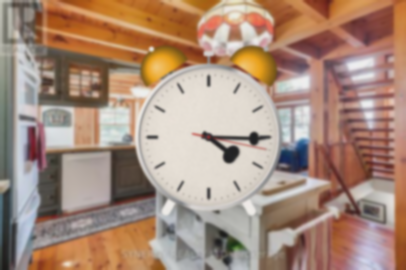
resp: 4h15m17s
